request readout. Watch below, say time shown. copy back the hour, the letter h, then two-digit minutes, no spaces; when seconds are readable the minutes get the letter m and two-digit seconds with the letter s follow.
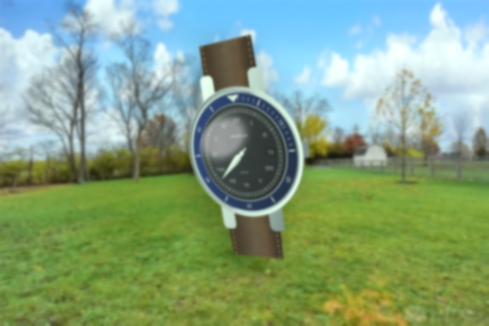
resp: 7h38
